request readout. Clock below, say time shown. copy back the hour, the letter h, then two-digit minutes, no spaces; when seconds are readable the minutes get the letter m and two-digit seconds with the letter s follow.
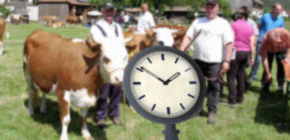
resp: 1h51
